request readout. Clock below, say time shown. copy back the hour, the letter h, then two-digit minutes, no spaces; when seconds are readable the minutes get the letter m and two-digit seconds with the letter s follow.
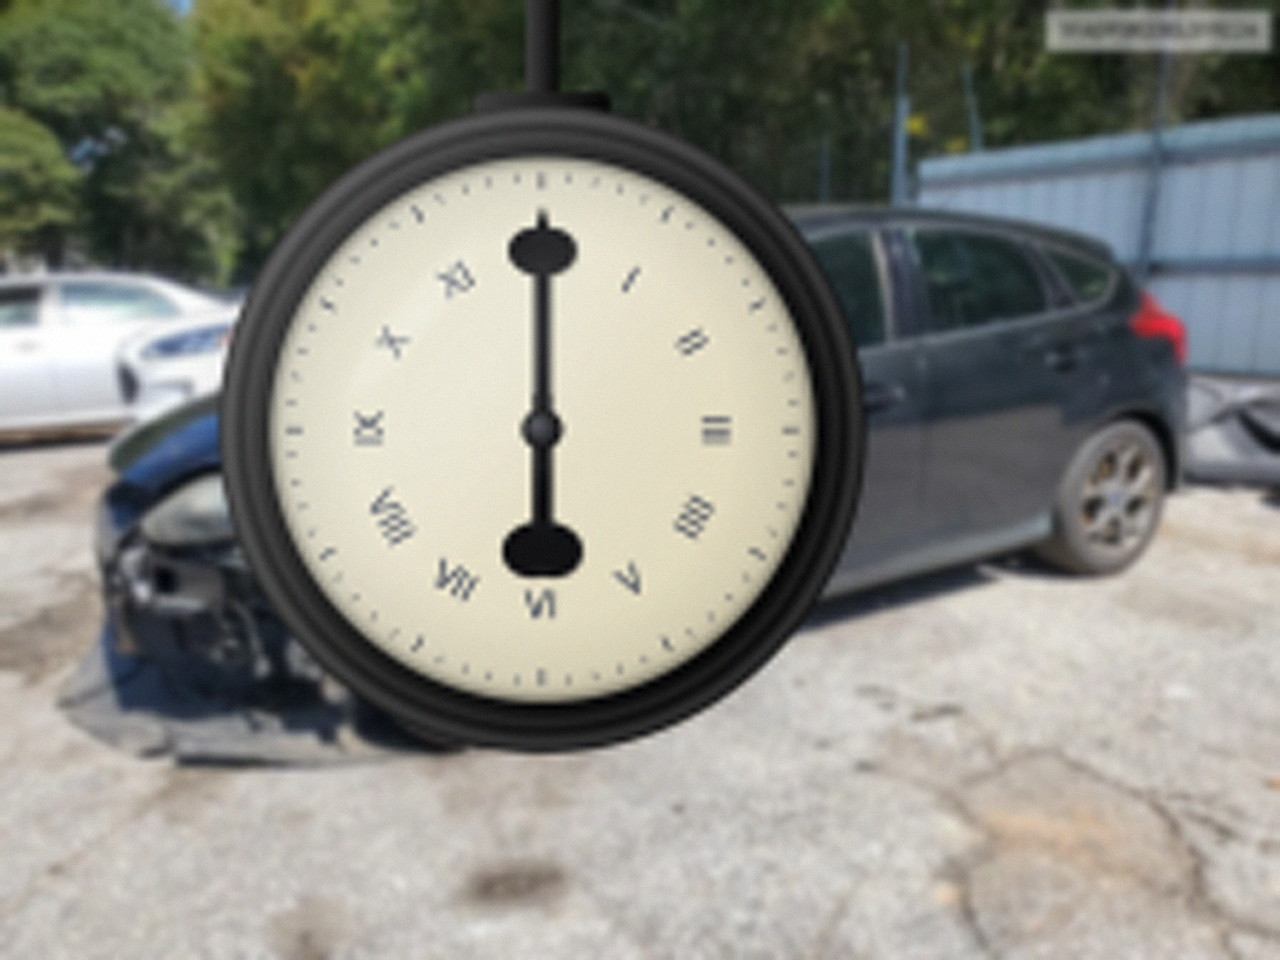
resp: 6h00
